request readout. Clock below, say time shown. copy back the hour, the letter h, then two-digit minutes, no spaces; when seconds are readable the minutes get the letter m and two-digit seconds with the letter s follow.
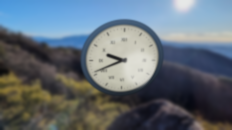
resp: 9h41
